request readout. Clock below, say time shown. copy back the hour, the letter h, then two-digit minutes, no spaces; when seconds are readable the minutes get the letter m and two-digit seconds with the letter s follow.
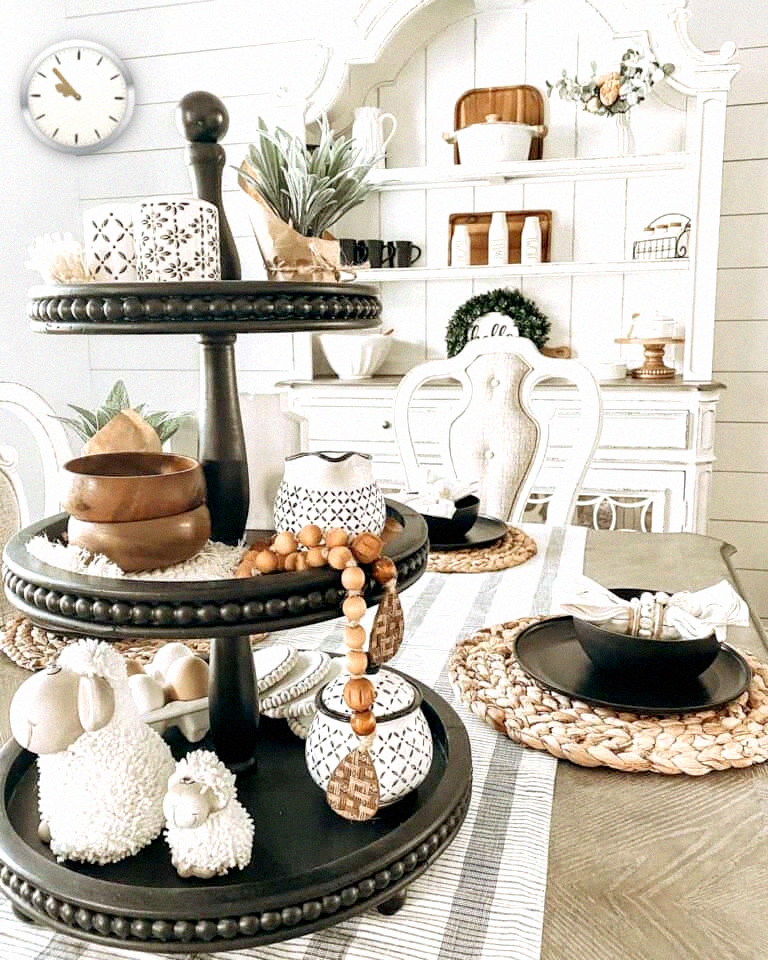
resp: 9h53
